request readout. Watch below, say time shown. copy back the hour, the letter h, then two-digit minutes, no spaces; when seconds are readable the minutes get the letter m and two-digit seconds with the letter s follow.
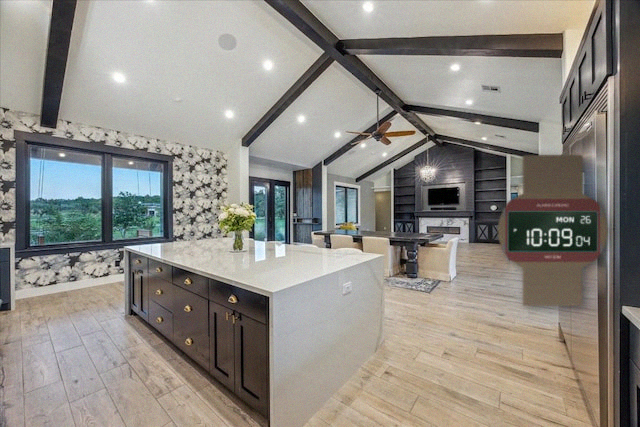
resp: 10h09m04s
